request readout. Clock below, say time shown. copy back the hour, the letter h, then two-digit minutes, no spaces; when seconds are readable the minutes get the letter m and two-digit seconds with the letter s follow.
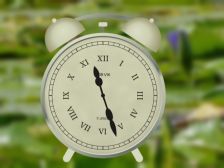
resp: 11h27
